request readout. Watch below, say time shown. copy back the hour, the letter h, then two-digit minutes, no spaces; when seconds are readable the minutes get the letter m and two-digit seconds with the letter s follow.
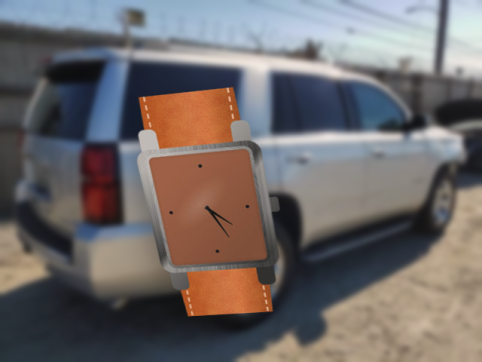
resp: 4h26
